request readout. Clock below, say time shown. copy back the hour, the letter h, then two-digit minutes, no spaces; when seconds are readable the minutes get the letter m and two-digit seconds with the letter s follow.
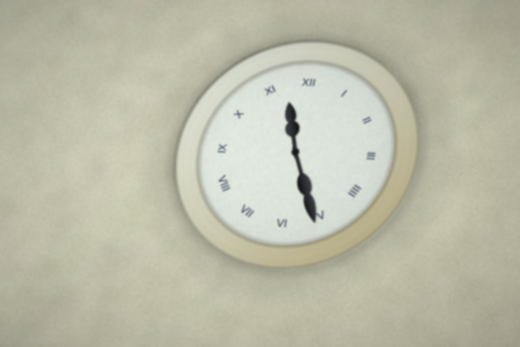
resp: 11h26
